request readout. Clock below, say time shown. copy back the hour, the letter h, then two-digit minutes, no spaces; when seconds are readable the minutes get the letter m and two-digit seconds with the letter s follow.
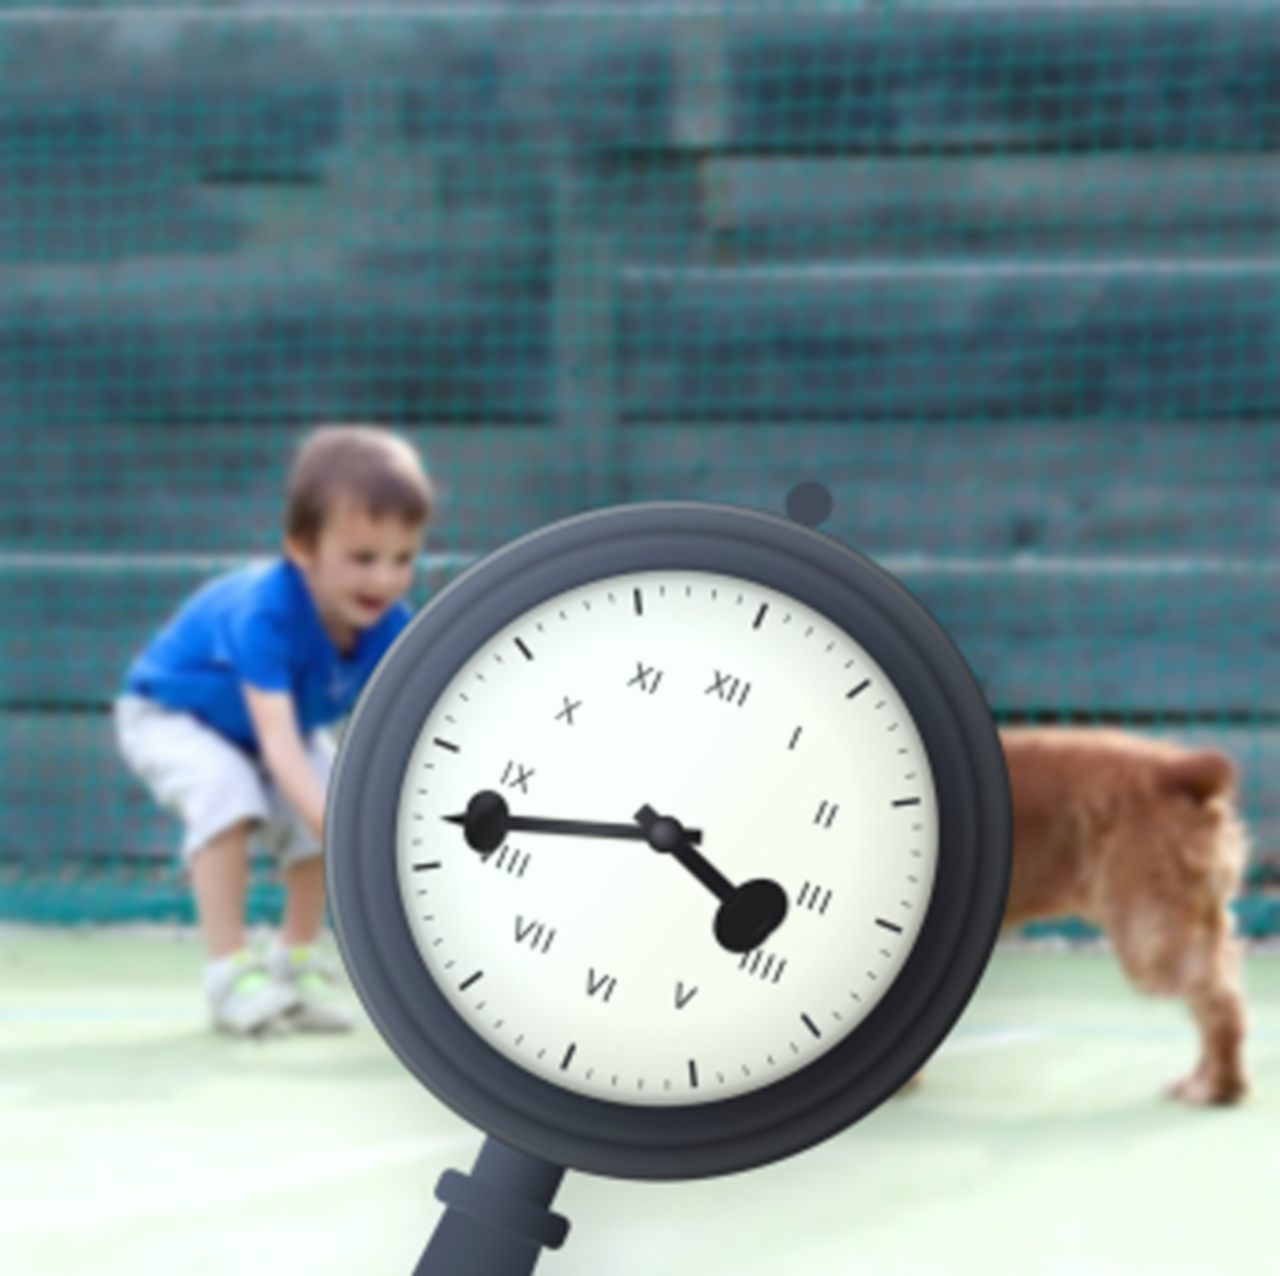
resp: 3h42
